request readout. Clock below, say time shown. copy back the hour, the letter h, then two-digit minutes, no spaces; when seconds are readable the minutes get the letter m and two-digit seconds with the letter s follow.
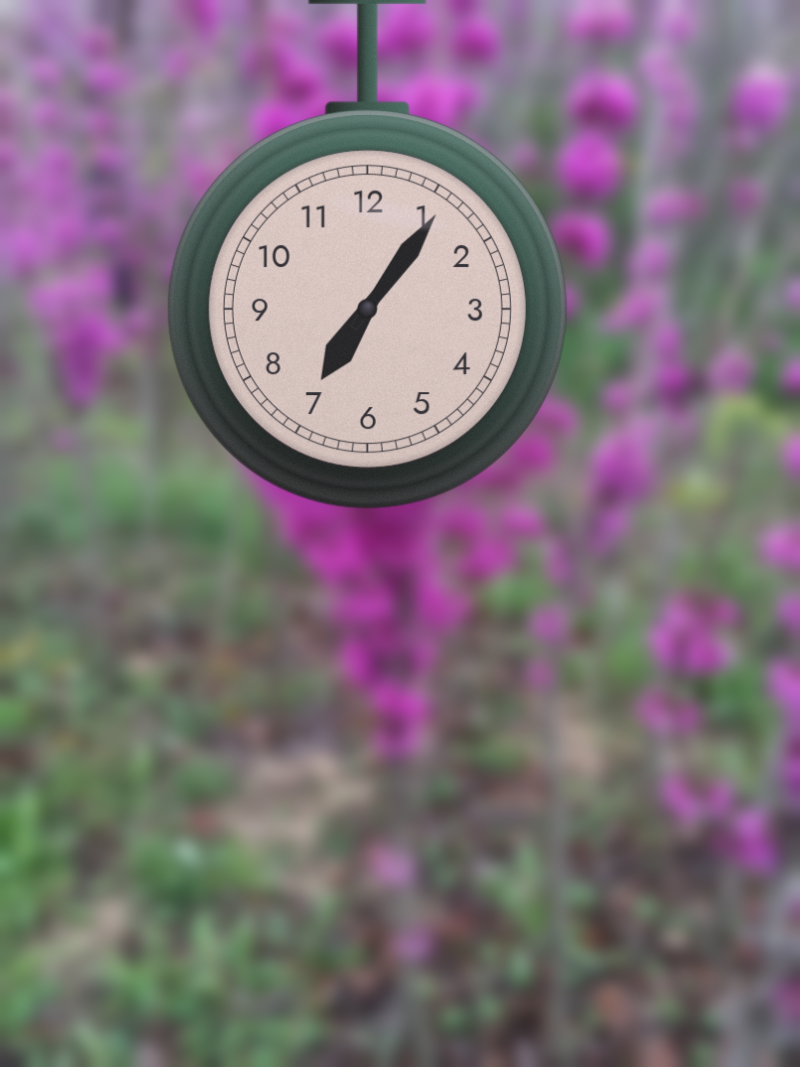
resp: 7h06
